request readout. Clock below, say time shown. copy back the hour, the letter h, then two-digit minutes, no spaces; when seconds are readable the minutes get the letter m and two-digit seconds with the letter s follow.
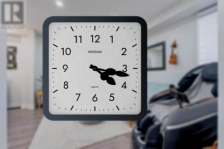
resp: 4h17
